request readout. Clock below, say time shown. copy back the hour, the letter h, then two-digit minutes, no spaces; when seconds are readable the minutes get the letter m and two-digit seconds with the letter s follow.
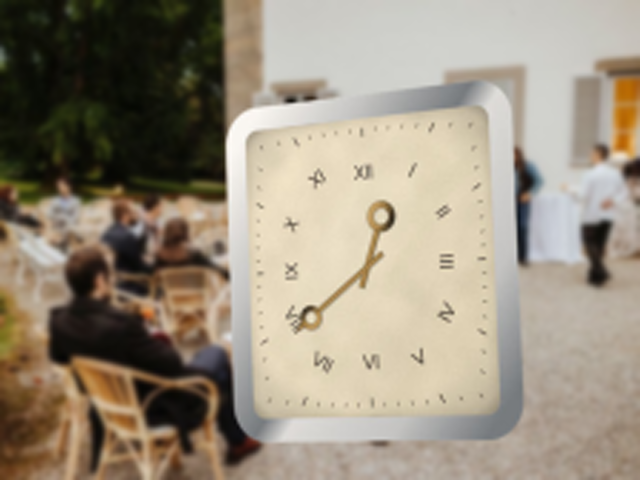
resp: 12h39
